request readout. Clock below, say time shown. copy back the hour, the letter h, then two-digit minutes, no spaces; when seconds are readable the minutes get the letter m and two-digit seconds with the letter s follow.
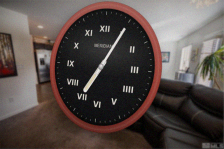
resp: 7h05
